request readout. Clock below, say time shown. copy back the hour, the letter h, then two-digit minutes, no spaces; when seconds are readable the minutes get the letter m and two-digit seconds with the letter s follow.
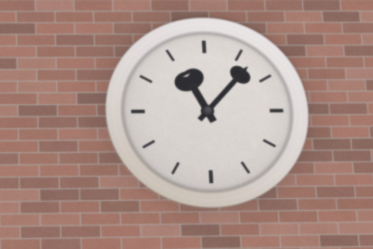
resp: 11h07
